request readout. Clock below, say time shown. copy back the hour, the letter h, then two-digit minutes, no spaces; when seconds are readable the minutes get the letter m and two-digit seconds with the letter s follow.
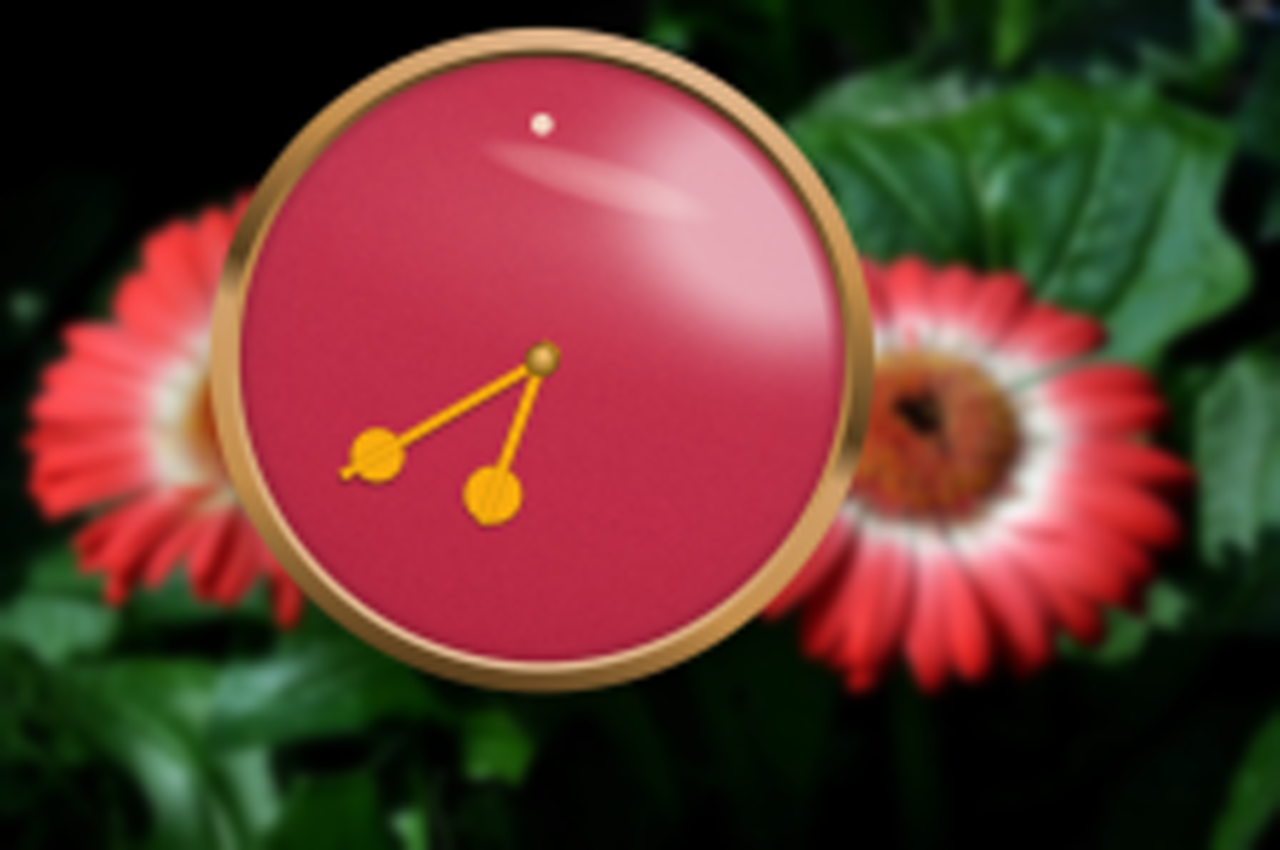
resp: 6h40
